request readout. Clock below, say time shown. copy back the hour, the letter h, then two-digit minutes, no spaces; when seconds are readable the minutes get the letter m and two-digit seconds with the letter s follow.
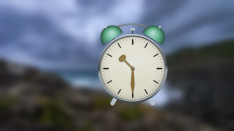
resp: 10h30
